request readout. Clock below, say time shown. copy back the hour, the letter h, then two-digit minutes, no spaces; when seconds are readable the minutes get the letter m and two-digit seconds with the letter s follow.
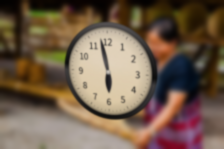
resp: 5h58
